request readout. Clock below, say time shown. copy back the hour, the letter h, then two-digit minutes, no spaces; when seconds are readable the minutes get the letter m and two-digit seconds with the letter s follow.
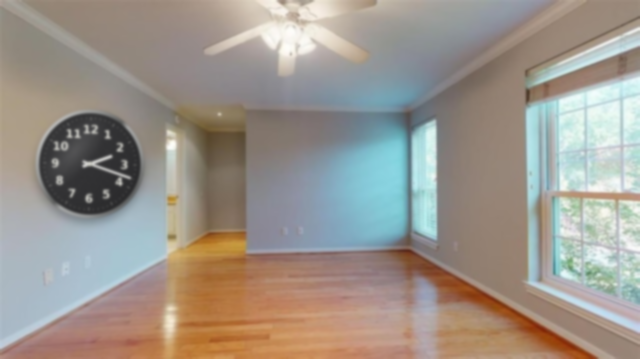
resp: 2h18
